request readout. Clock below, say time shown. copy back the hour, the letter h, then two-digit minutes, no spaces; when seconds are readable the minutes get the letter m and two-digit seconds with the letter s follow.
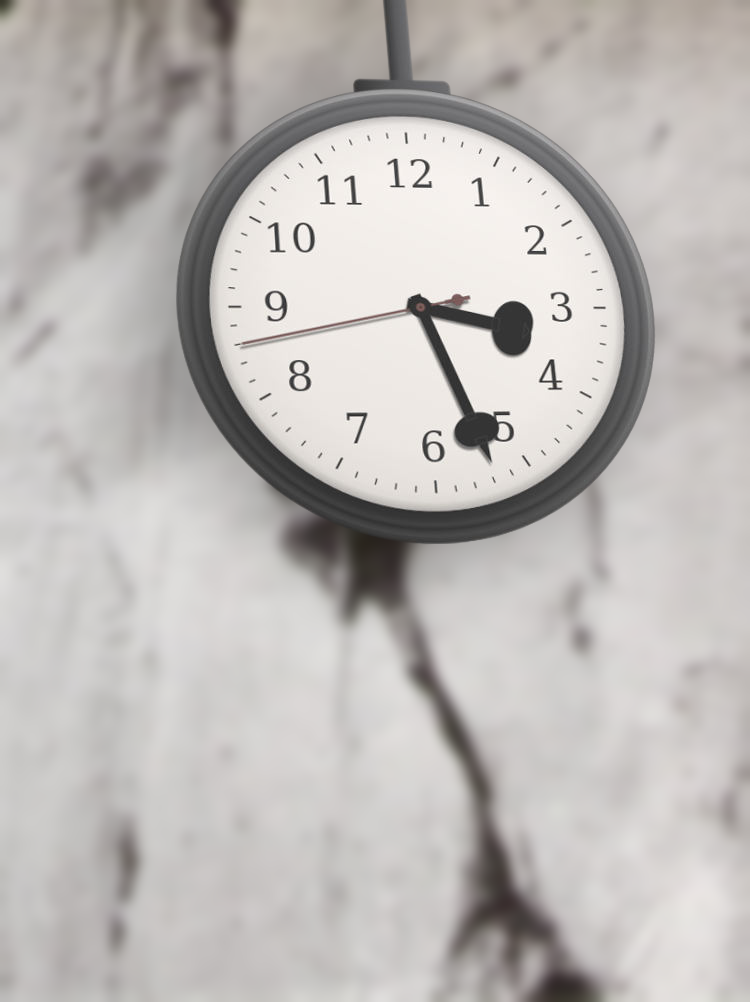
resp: 3h26m43s
